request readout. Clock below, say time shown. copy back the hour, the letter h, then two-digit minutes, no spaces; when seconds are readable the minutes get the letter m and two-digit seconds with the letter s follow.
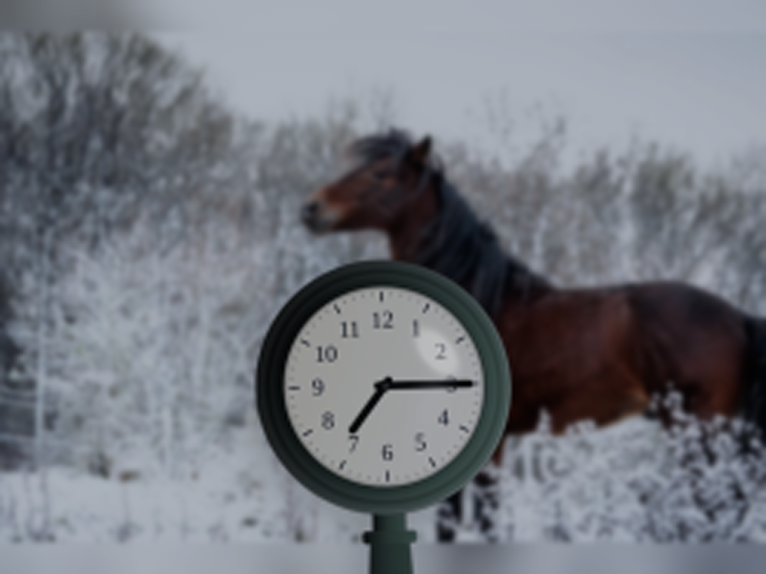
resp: 7h15
